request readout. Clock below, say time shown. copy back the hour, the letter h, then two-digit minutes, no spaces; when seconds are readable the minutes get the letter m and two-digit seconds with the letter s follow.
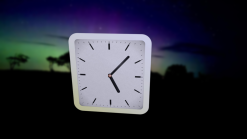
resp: 5h07
